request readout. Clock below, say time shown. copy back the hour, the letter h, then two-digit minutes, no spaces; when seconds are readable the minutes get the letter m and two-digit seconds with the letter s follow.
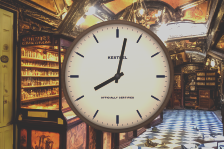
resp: 8h02
